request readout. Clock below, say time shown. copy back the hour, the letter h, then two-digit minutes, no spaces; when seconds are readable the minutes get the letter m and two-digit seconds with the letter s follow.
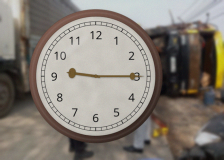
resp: 9h15
